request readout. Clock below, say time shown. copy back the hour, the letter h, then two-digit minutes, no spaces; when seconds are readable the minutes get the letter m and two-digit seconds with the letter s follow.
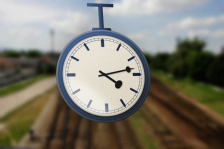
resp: 4h13
